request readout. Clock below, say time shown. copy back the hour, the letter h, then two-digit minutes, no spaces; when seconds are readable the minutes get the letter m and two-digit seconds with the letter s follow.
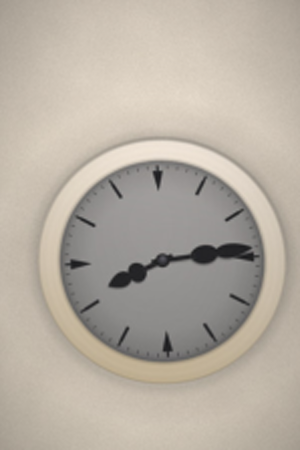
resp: 8h14
